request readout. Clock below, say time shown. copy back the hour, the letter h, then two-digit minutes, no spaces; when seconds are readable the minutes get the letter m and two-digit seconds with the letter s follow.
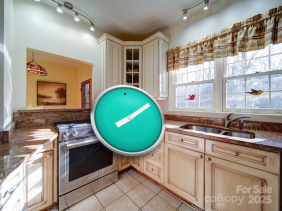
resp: 8h10
